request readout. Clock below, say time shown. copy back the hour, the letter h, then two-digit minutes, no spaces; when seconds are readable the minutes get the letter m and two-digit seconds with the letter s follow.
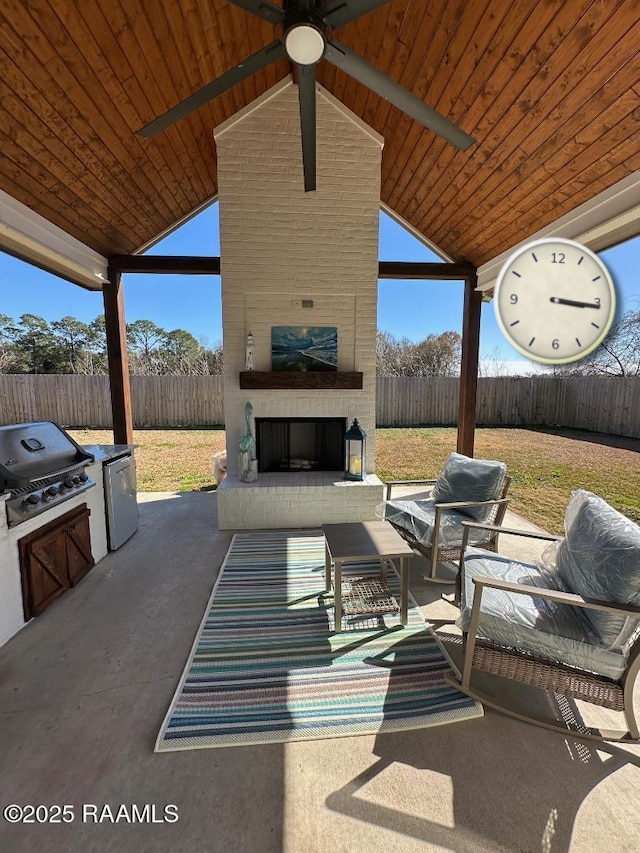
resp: 3h16
